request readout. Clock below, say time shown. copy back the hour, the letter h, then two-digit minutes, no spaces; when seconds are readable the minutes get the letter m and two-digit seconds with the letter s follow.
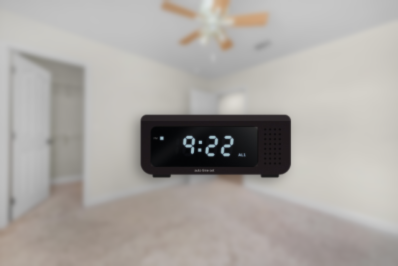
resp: 9h22
